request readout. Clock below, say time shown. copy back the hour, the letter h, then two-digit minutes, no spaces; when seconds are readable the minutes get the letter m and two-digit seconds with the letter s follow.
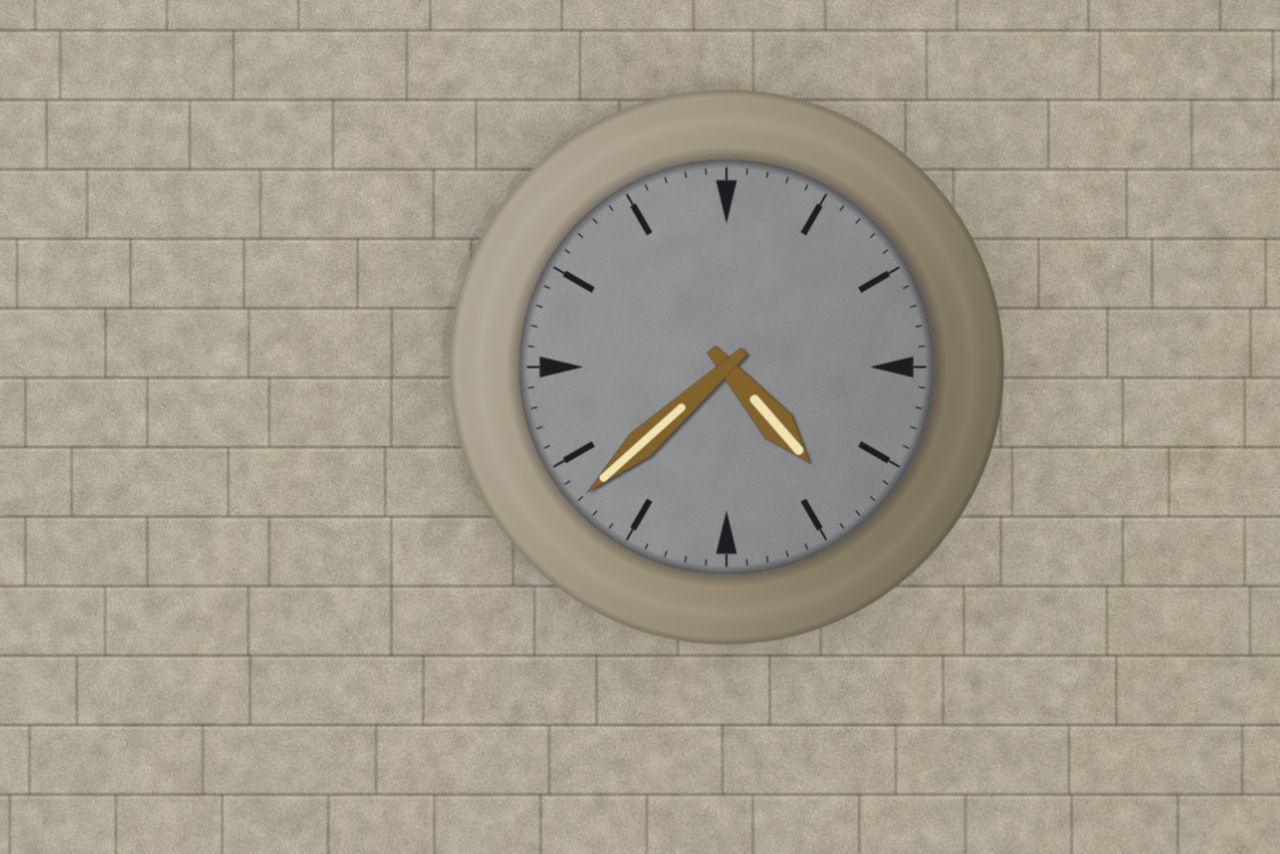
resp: 4h38
